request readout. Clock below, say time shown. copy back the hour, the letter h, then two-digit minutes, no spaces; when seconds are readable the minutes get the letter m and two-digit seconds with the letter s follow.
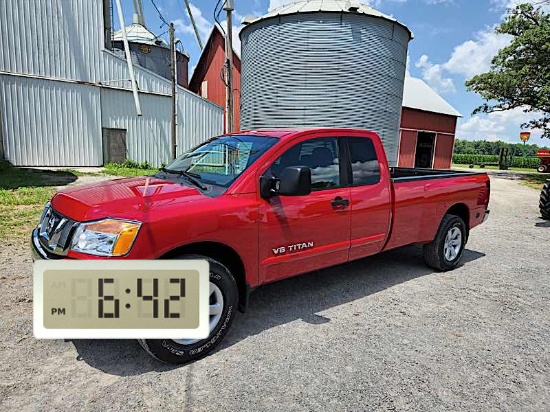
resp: 6h42
